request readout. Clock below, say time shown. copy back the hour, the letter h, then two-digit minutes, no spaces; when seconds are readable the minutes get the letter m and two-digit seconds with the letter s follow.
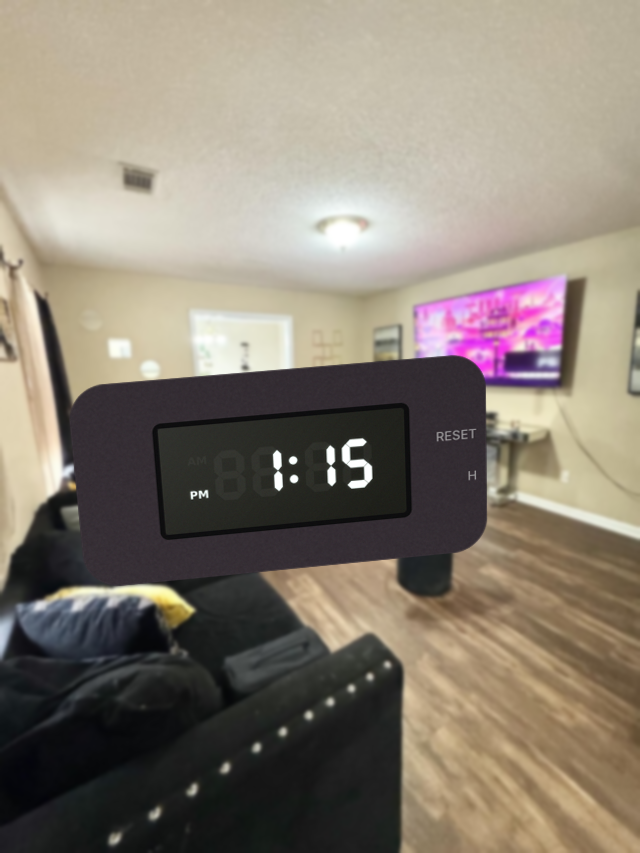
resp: 1h15
